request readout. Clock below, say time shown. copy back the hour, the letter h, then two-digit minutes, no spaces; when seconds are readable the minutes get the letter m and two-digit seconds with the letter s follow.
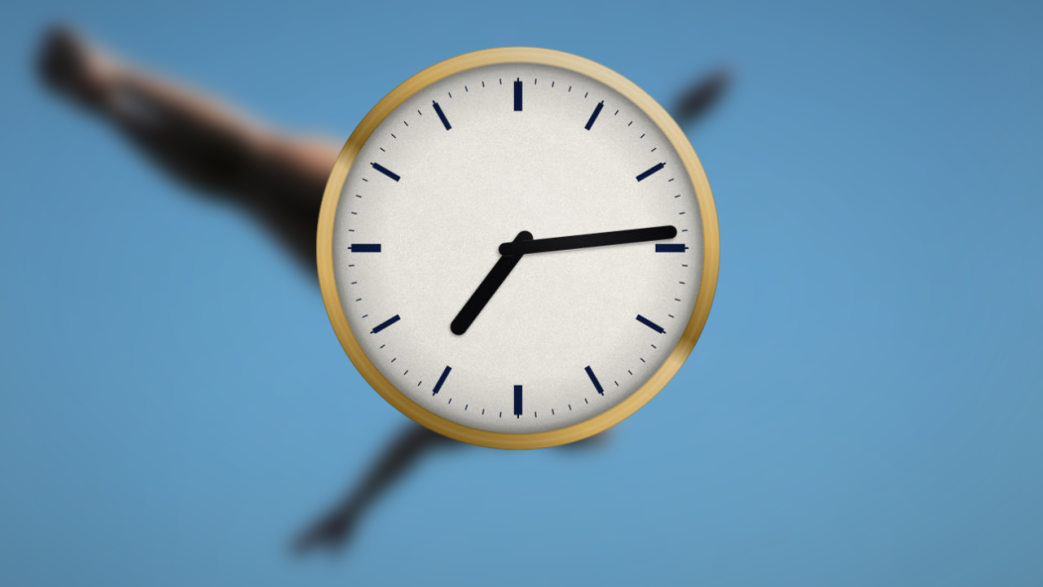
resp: 7h14
